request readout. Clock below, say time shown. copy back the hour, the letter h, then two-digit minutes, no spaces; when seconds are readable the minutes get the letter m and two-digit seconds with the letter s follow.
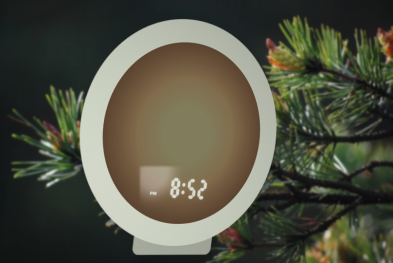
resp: 8h52
